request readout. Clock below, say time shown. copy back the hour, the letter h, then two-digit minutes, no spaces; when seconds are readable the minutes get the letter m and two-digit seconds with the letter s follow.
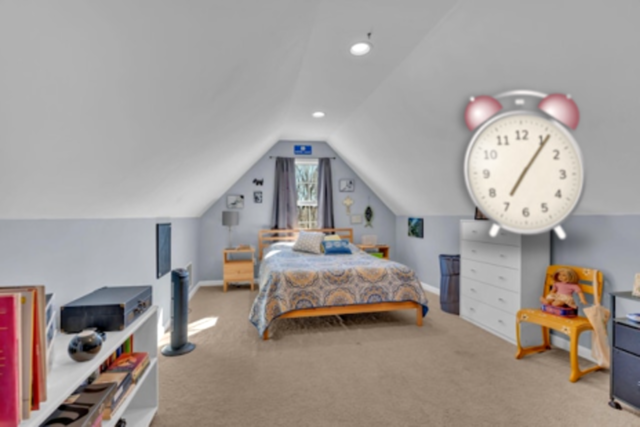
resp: 7h06
